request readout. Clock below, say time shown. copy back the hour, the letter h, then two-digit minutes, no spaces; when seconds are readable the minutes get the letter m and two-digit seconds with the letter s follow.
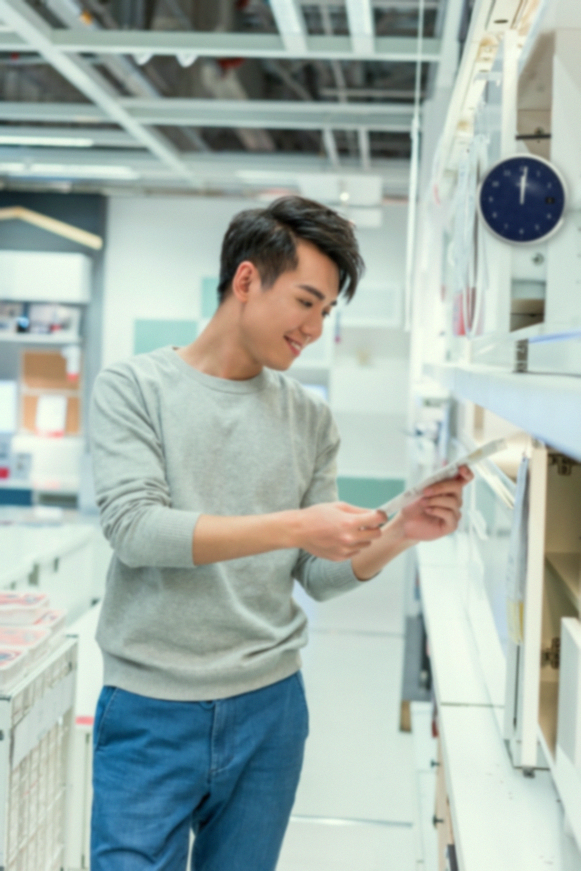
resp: 12h01
